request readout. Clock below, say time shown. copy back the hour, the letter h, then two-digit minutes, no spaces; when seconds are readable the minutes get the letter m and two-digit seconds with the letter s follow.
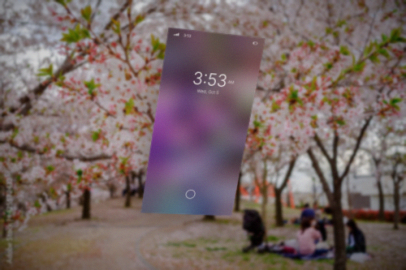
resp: 3h53
